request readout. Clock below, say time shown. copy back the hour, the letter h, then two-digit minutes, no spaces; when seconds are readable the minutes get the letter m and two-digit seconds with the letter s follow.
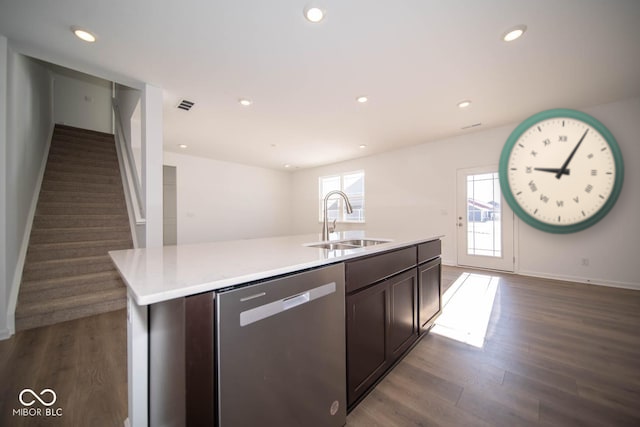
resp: 9h05
